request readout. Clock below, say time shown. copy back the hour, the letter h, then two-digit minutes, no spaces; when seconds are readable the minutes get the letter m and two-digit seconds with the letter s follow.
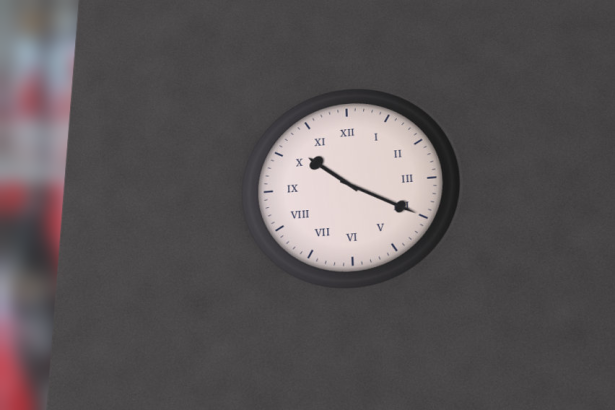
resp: 10h20
